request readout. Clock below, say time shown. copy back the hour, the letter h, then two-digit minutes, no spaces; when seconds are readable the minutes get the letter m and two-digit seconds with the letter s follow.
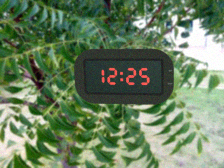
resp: 12h25
